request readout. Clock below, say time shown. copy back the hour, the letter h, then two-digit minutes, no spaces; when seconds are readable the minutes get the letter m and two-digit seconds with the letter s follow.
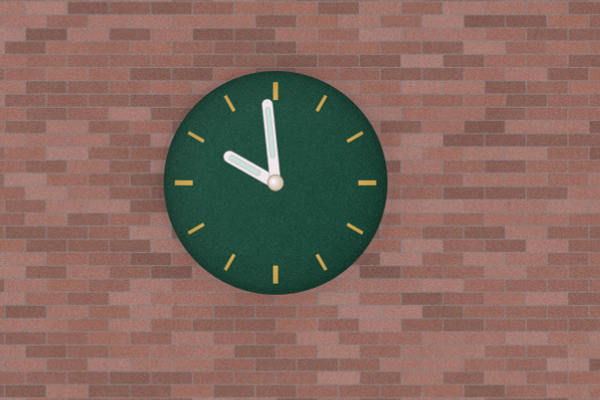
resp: 9h59
